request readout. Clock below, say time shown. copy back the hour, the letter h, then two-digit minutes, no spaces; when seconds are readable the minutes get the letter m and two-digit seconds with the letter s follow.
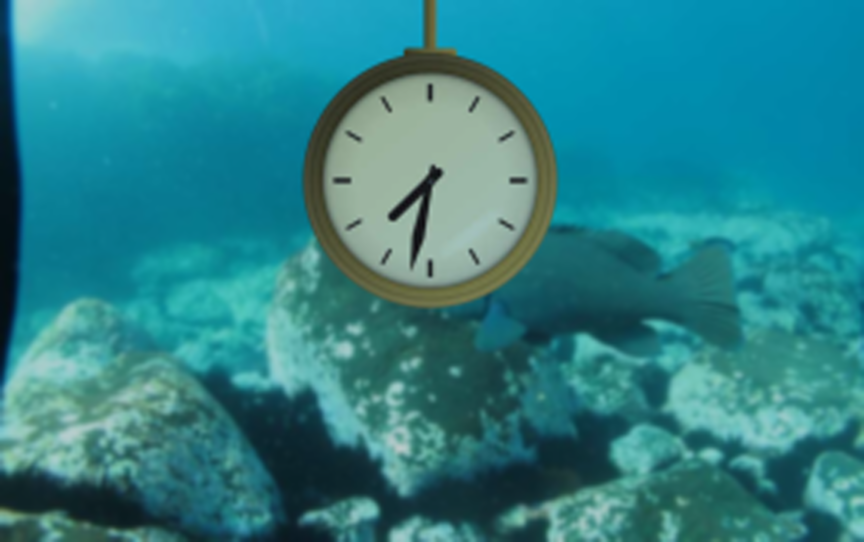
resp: 7h32
